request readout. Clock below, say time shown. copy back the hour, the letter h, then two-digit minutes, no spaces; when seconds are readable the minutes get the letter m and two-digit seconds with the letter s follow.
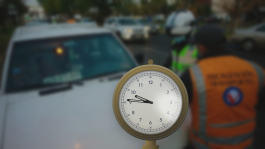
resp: 9h46
